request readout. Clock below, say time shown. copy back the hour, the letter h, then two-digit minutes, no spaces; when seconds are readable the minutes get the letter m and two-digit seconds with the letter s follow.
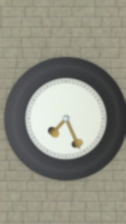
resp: 7h26
